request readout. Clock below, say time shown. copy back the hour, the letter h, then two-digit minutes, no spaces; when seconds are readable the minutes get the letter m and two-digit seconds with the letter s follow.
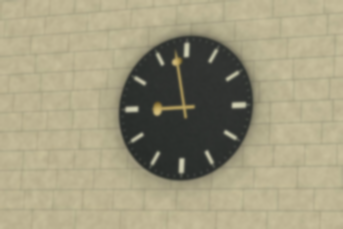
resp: 8h58
